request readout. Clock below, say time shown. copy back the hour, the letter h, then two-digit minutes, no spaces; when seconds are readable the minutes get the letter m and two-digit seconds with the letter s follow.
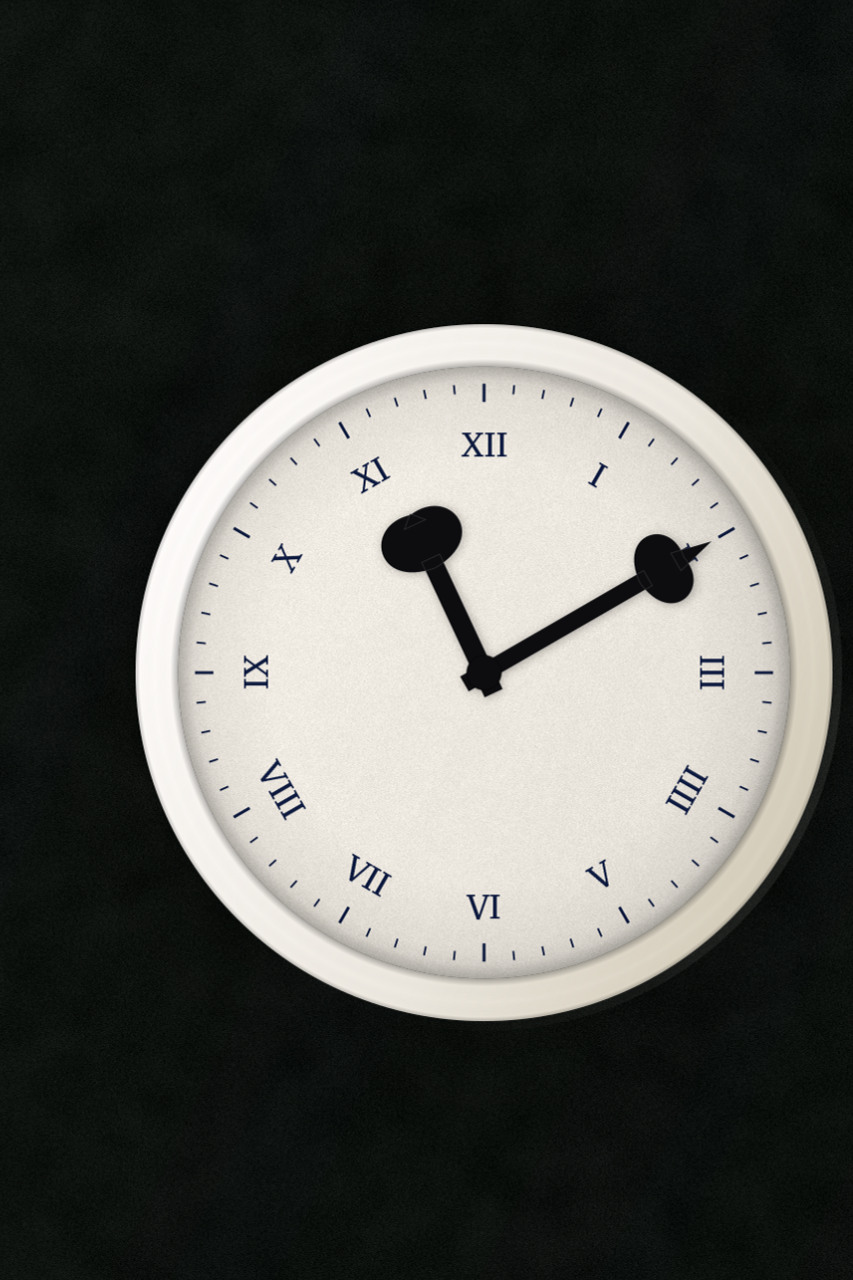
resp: 11h10
